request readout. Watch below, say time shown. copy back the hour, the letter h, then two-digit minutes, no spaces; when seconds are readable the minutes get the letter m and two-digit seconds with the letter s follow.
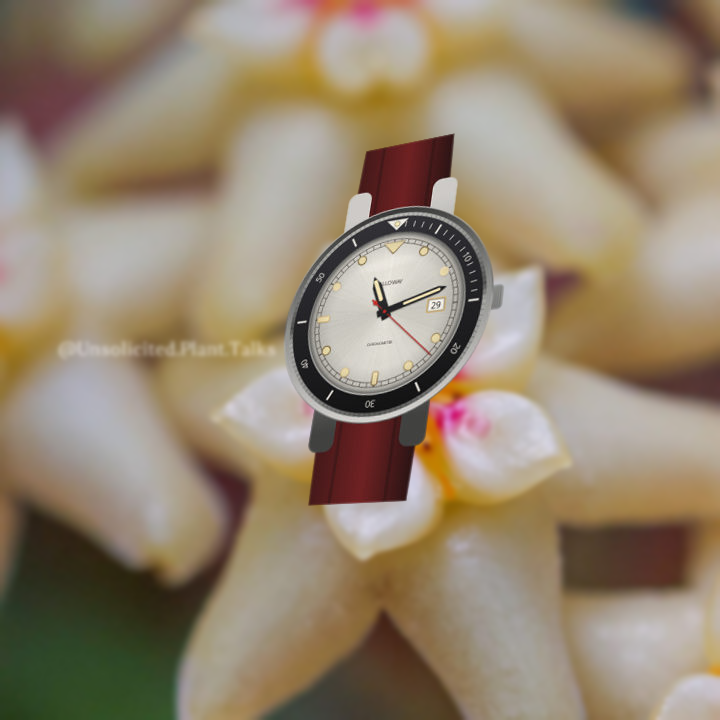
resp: 11h12m22s
